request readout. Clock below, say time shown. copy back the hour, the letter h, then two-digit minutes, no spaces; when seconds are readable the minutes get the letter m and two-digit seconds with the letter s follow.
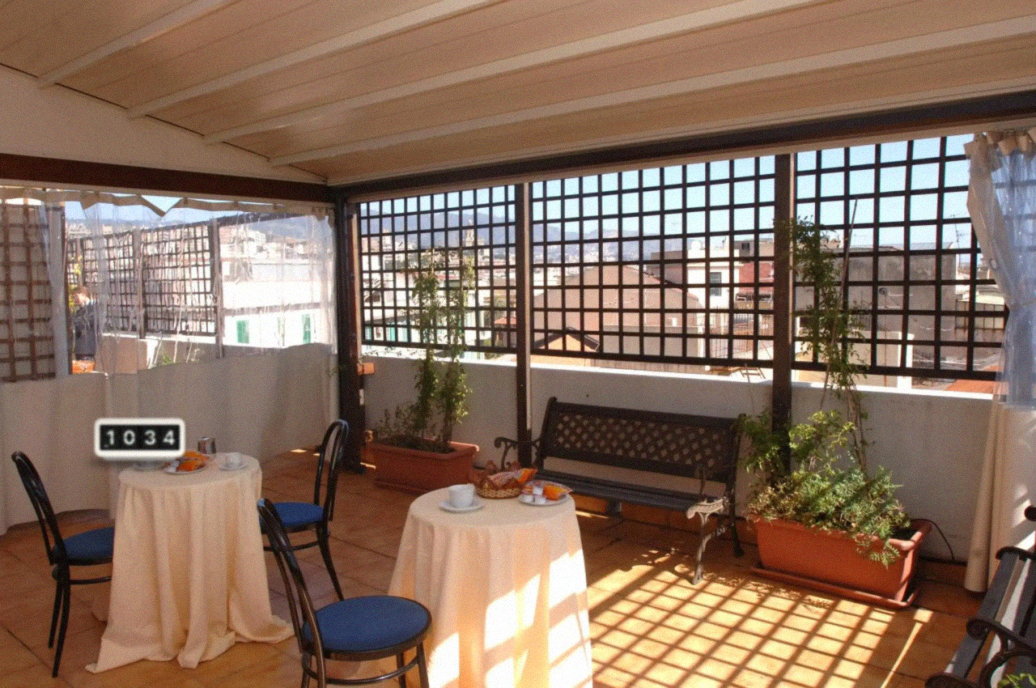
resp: 10h34
